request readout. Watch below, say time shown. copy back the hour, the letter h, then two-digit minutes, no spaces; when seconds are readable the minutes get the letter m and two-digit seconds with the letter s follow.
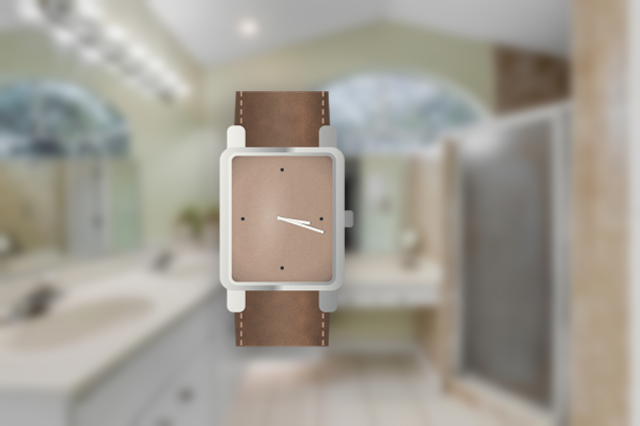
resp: 3h18
